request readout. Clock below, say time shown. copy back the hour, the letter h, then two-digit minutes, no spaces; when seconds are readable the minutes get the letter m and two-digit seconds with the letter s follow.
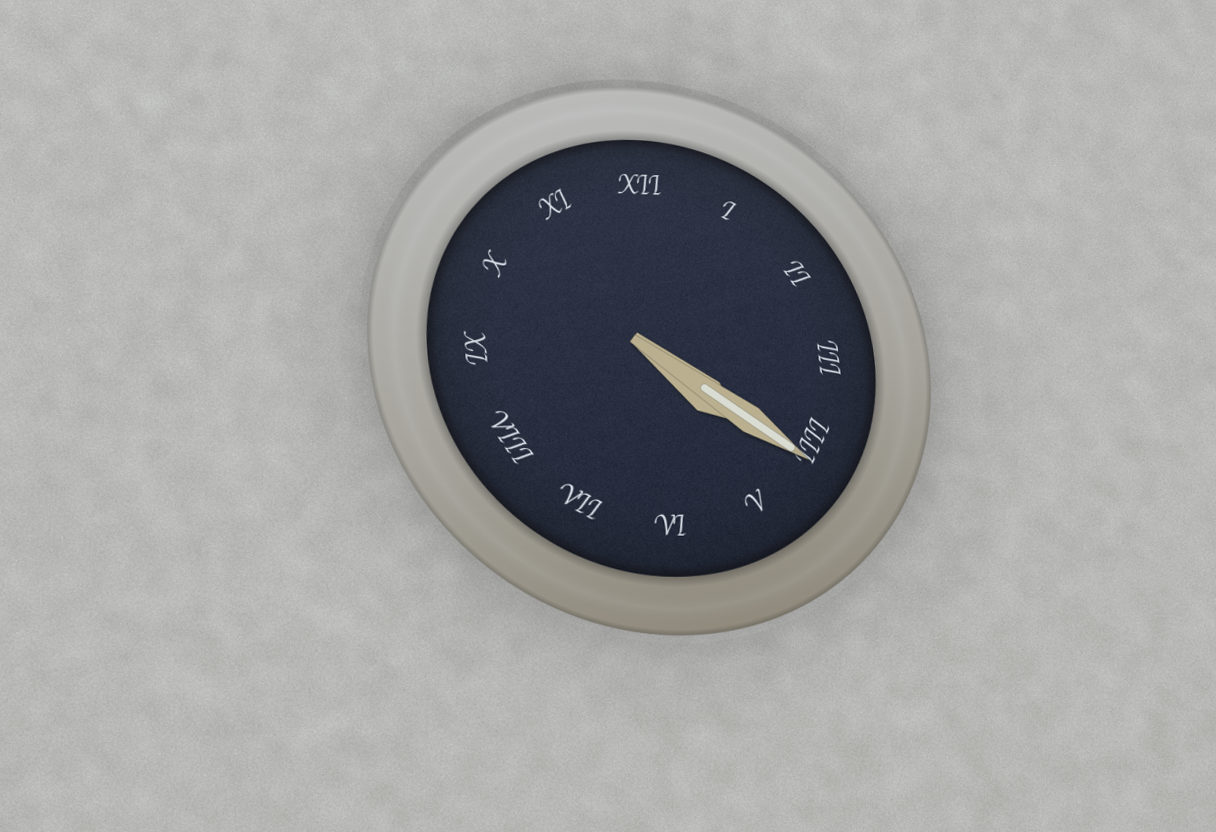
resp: 4h21
